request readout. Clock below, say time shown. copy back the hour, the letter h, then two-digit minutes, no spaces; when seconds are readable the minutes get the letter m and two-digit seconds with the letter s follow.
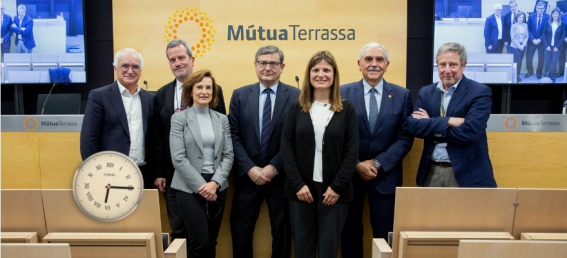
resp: 6h15
